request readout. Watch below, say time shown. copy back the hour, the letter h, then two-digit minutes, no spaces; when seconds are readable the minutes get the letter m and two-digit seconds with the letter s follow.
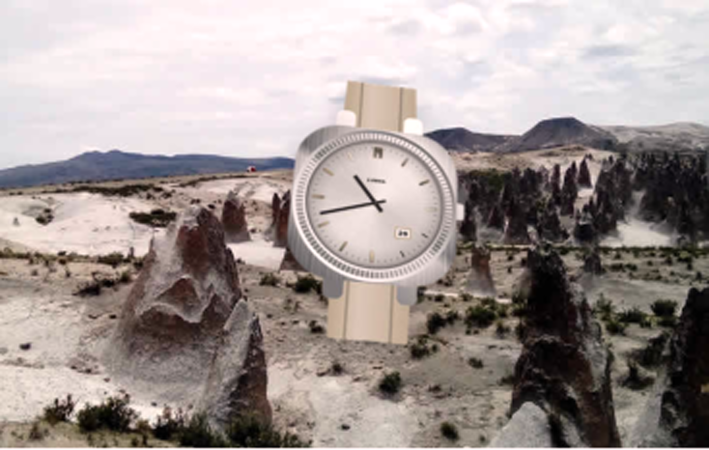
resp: 10h42
